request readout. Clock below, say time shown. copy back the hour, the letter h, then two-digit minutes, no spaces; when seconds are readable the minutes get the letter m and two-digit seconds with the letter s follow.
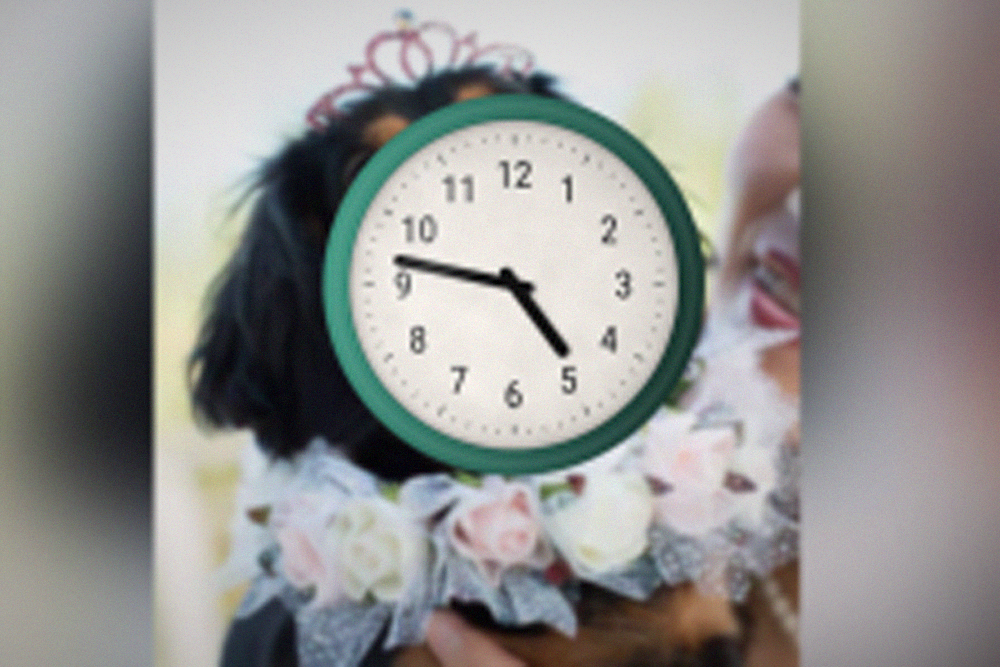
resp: 4h47
